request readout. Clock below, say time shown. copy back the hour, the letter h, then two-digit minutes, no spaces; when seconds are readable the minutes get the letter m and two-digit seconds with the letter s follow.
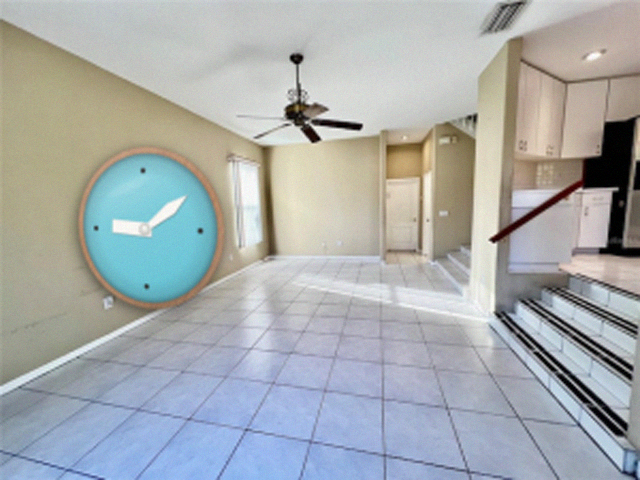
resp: 9h09
